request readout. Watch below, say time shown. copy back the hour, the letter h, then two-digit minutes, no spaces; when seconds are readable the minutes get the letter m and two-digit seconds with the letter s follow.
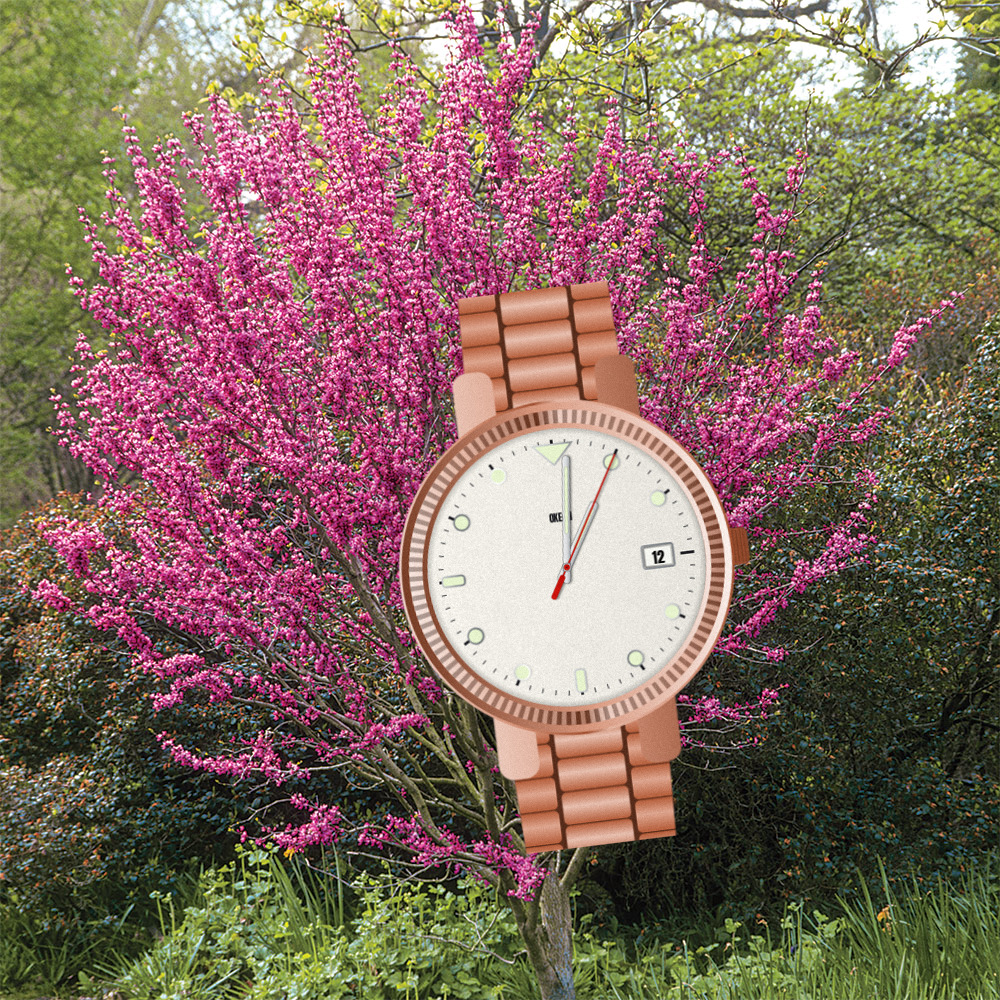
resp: 1h01m05s
